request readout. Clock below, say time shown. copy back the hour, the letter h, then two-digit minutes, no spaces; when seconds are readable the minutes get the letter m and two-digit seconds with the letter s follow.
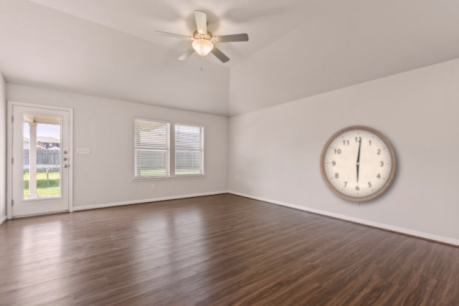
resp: 6h01
